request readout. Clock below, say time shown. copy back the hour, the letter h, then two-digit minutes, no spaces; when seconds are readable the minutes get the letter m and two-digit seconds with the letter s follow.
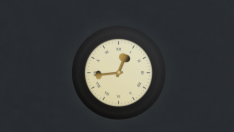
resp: 12h44
